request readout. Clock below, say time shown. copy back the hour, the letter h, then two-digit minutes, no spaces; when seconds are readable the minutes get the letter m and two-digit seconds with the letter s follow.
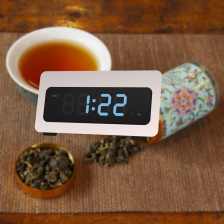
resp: 1h22
